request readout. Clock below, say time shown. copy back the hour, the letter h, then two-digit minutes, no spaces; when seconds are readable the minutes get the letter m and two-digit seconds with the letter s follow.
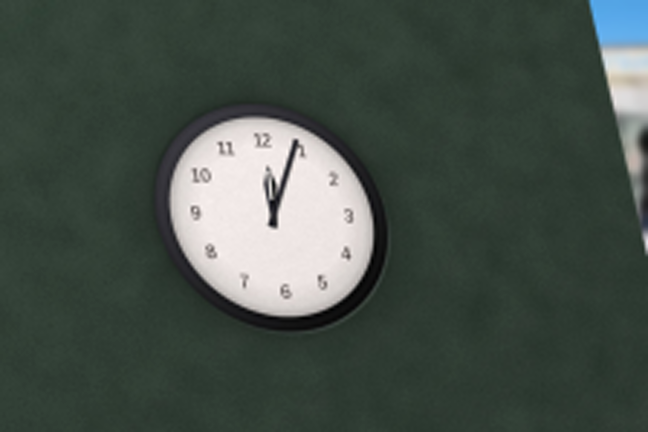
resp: 12h04
